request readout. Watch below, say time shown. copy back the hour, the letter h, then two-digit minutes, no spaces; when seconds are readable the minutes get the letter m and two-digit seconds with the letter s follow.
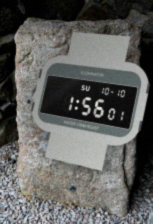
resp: 1h56m01s
